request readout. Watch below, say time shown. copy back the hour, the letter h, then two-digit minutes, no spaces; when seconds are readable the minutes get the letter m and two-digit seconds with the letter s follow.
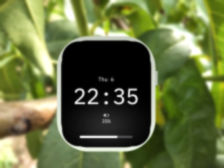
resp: 22h35
